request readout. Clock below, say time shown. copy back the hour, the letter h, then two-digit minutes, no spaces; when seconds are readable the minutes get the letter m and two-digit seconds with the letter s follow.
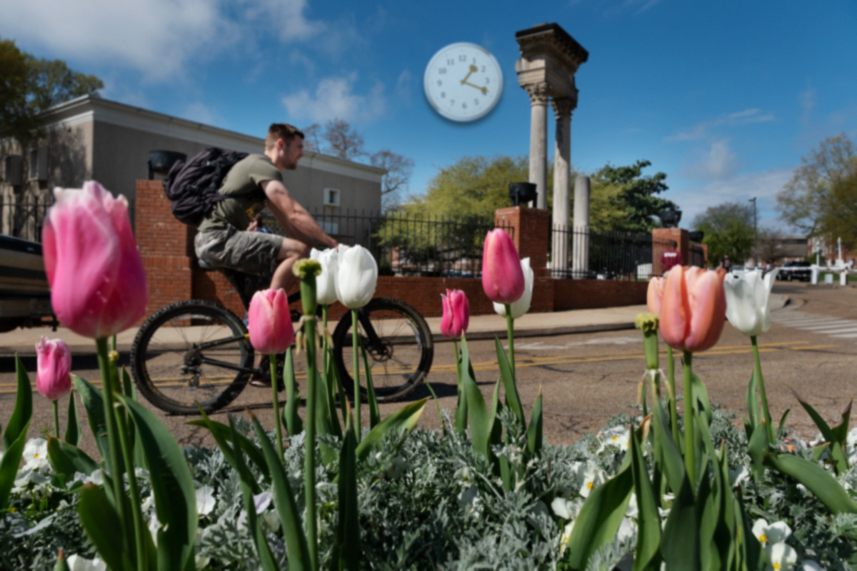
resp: 1h19
